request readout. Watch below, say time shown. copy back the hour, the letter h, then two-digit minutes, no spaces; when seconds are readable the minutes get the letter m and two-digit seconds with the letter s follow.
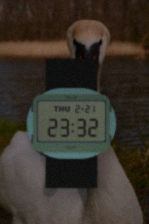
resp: 23h32
